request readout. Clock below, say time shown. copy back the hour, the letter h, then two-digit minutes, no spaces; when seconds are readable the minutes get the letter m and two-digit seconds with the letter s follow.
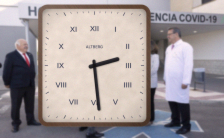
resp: 2h29
